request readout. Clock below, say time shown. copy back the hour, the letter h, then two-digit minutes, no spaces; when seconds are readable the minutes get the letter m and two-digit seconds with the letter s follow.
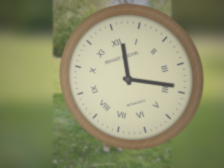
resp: 12h19
